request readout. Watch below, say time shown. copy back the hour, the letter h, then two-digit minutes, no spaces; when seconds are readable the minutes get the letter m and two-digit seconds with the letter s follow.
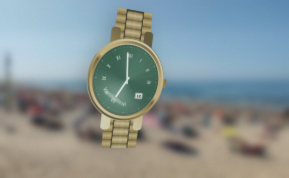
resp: 6h59
